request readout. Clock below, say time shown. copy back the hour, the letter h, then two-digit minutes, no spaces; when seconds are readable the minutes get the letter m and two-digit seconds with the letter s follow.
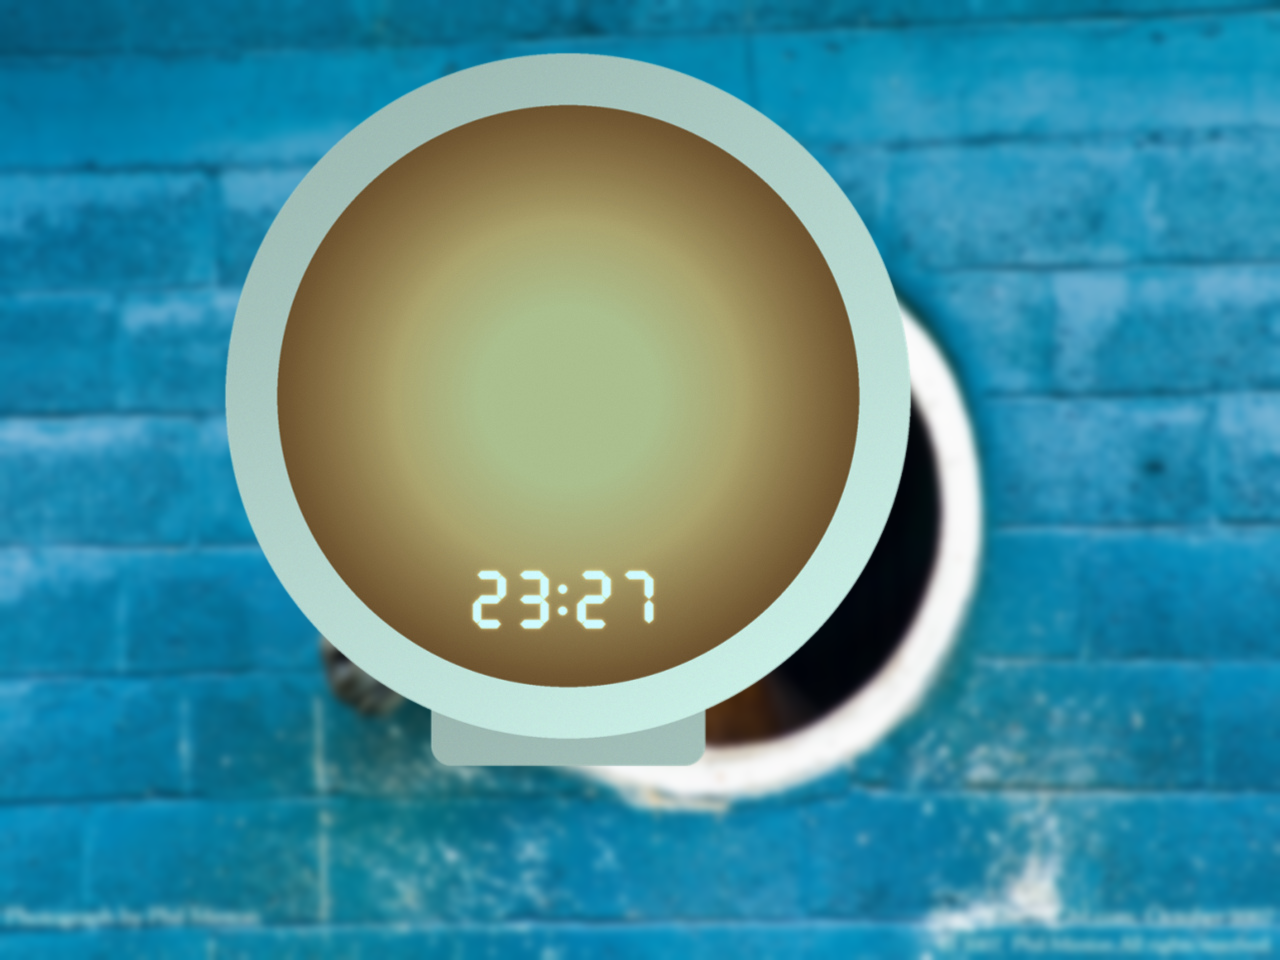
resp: 23h27
